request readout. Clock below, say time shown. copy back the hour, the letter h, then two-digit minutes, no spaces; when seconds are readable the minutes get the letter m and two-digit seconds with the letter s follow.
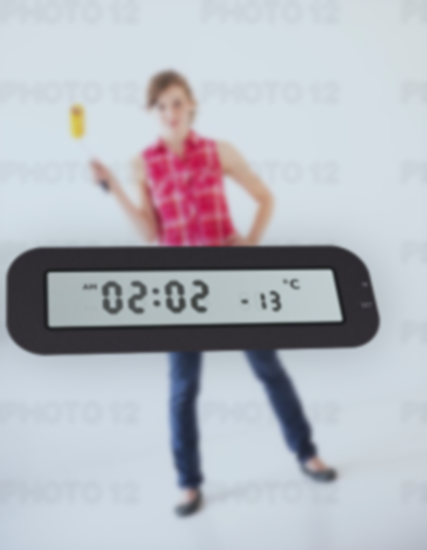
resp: 2h02
